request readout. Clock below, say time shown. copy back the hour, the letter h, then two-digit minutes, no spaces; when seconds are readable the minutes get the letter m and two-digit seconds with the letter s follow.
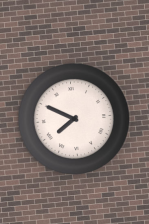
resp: 7h50
